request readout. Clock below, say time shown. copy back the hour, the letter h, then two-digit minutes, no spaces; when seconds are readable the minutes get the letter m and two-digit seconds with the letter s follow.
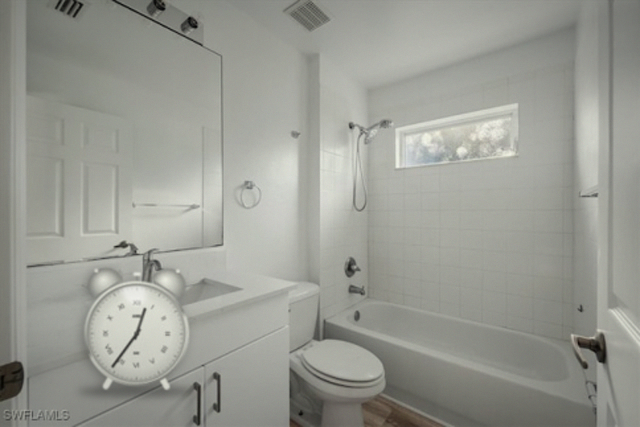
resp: 12h36
